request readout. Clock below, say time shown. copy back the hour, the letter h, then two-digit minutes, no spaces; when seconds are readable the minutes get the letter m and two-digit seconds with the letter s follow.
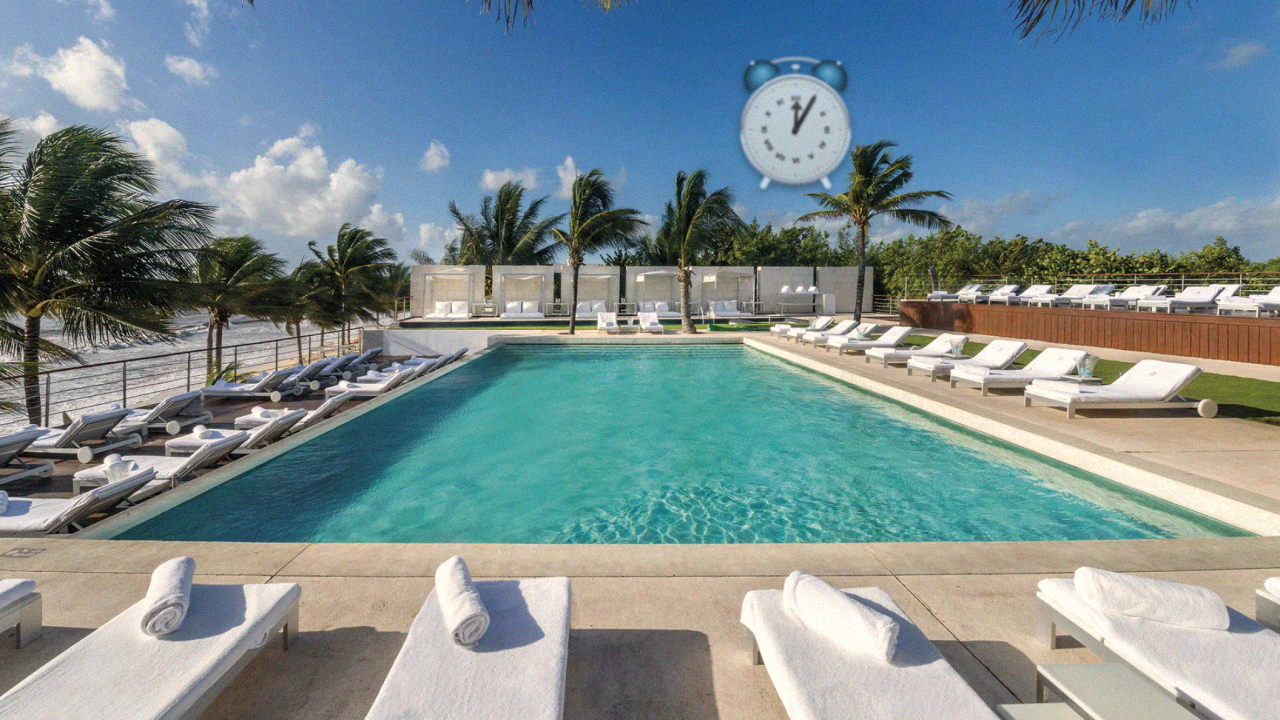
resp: 12h05
